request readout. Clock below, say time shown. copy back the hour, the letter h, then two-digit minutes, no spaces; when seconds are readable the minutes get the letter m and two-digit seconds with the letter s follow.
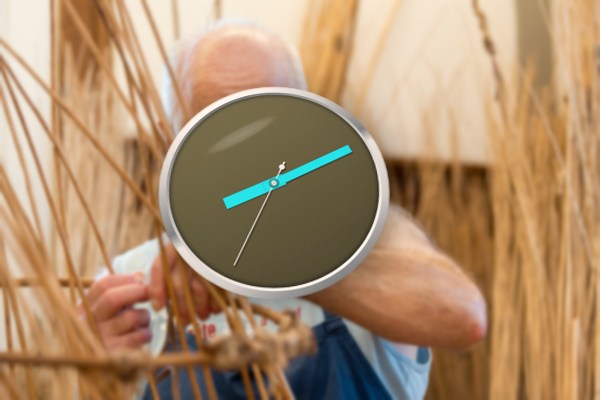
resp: 8h10m34s
